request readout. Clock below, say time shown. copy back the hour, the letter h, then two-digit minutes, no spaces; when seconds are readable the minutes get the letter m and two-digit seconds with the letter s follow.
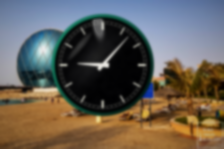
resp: 9h07
